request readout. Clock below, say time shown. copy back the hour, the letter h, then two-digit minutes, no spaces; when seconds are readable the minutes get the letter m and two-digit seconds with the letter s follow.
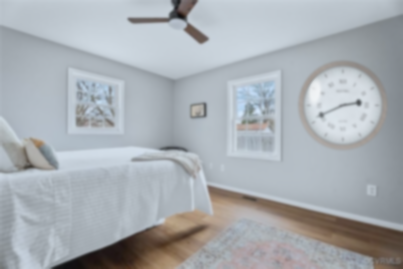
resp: 2h41
